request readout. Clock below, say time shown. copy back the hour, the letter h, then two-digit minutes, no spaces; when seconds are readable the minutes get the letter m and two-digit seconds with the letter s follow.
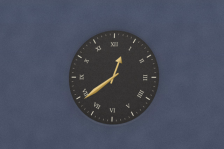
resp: 12h39
